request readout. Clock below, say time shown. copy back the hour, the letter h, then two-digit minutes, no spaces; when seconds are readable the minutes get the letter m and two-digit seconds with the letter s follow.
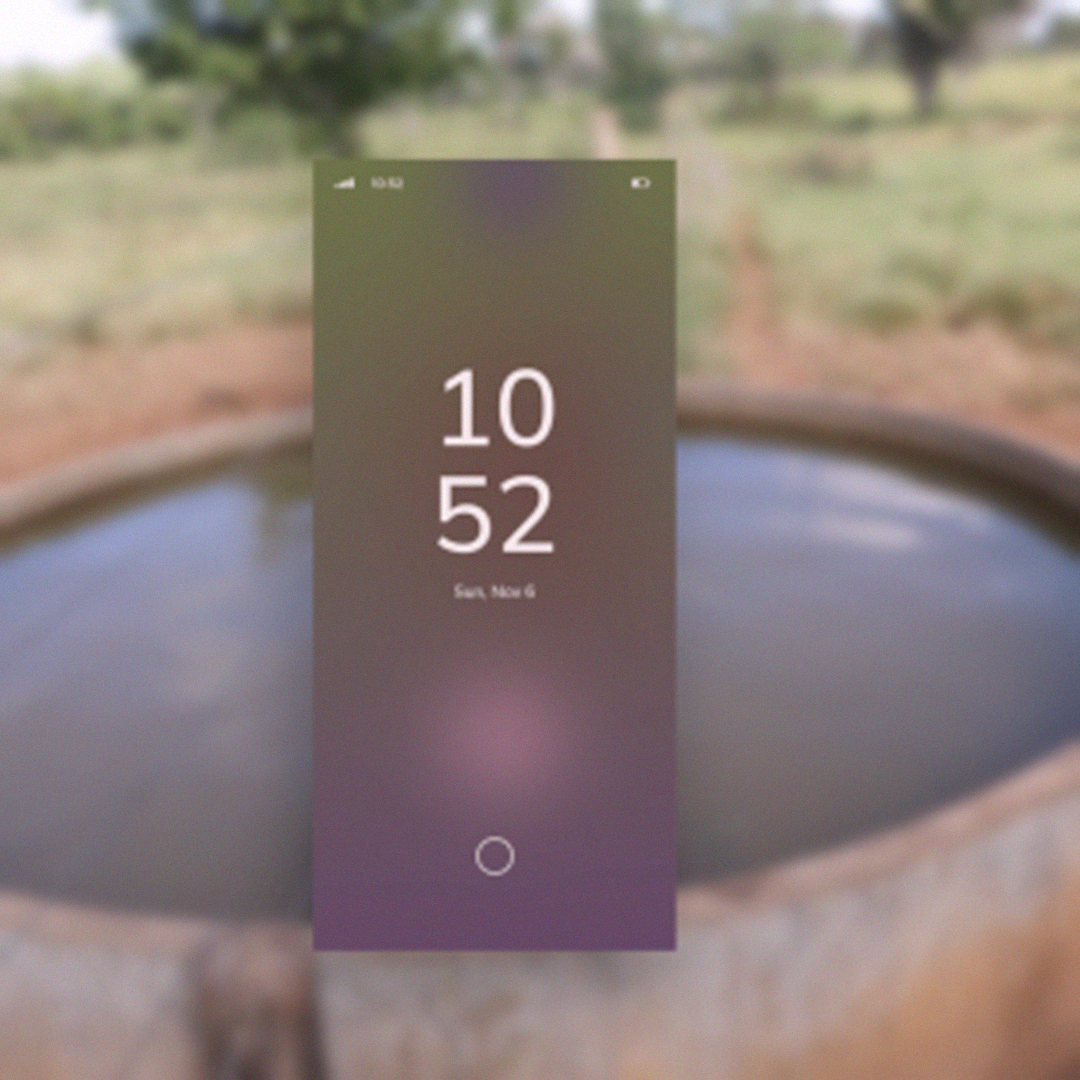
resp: 10h52
